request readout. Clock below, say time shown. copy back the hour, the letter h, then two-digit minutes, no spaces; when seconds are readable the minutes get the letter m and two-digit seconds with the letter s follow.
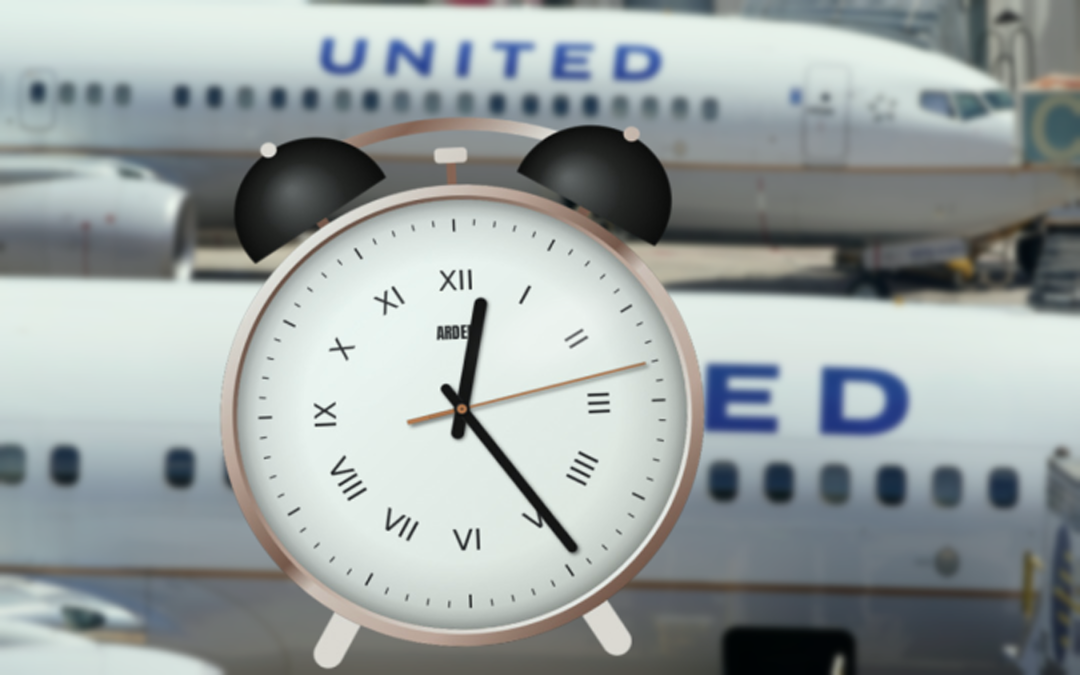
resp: 12h24m13s
